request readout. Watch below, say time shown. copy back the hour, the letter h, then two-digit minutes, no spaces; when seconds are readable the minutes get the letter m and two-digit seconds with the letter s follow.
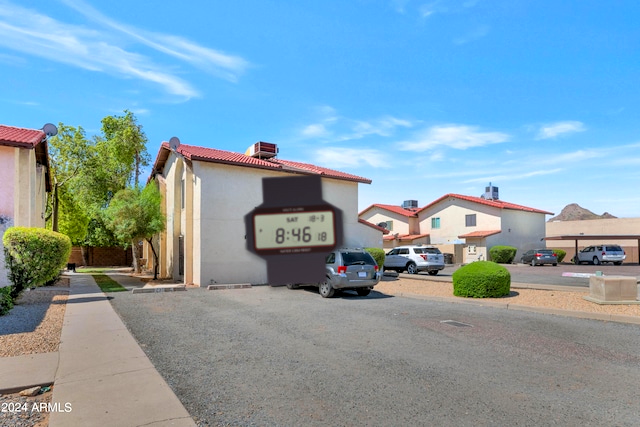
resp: 8h46
